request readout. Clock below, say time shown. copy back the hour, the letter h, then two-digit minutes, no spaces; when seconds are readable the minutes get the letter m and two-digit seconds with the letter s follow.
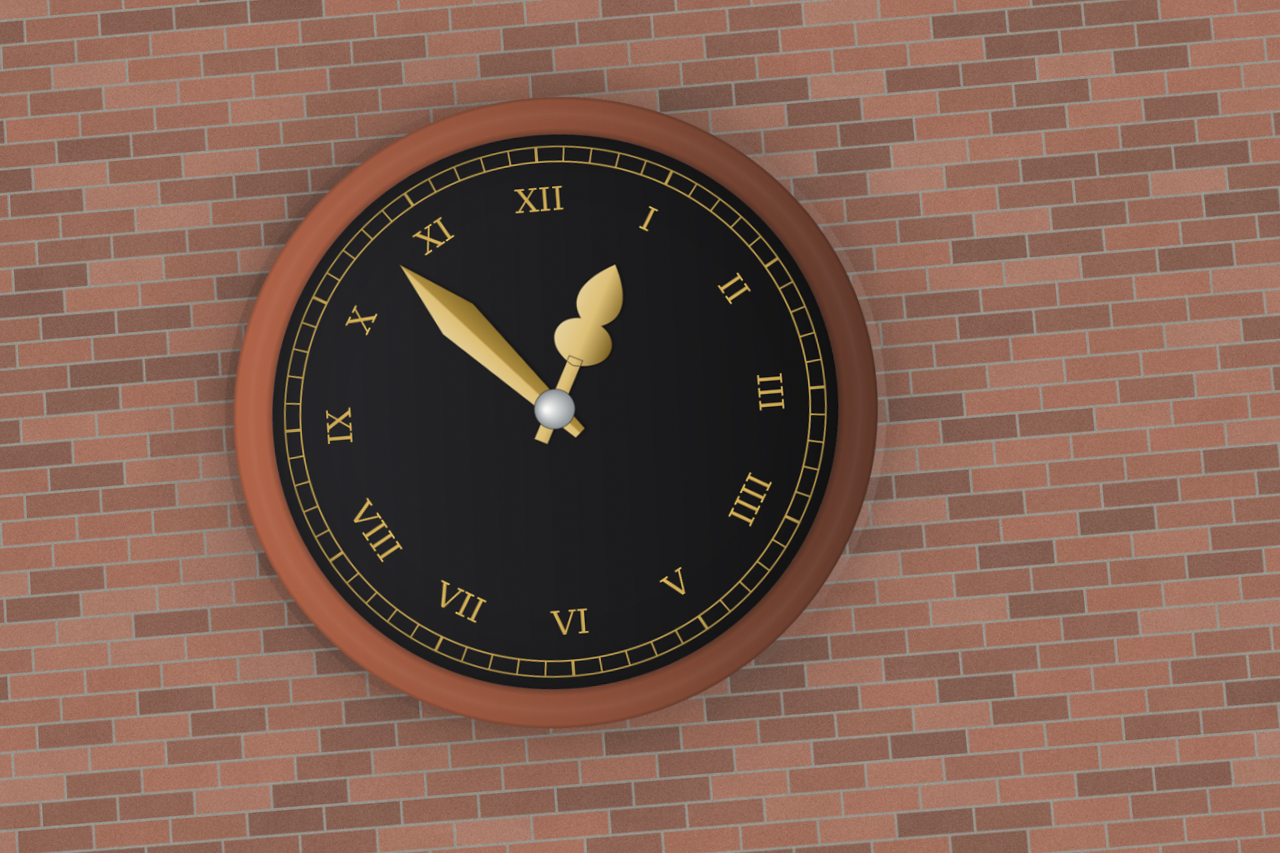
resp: 12h53
